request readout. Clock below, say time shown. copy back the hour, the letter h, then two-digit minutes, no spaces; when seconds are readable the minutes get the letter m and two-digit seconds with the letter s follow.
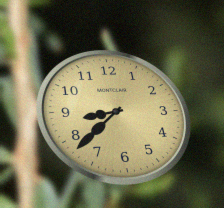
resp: 8h38
